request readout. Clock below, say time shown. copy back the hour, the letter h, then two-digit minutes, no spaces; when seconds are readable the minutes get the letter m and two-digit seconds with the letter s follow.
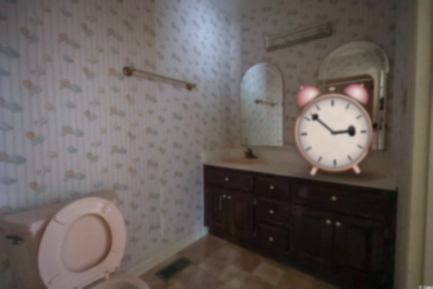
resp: 2h52
